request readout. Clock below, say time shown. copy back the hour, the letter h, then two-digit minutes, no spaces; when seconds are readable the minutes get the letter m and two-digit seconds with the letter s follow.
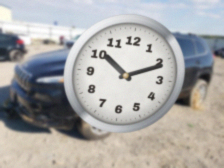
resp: 10h11
